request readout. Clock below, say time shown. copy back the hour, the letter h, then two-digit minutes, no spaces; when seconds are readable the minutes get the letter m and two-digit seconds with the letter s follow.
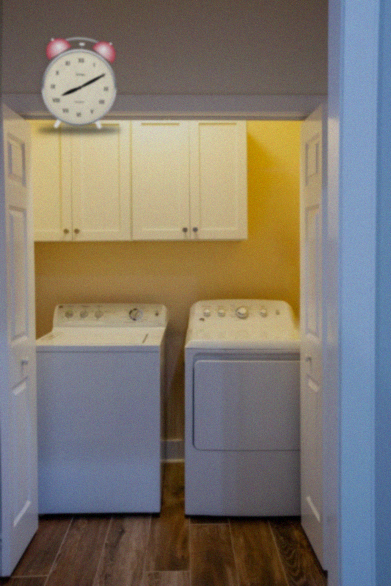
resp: 8h10
